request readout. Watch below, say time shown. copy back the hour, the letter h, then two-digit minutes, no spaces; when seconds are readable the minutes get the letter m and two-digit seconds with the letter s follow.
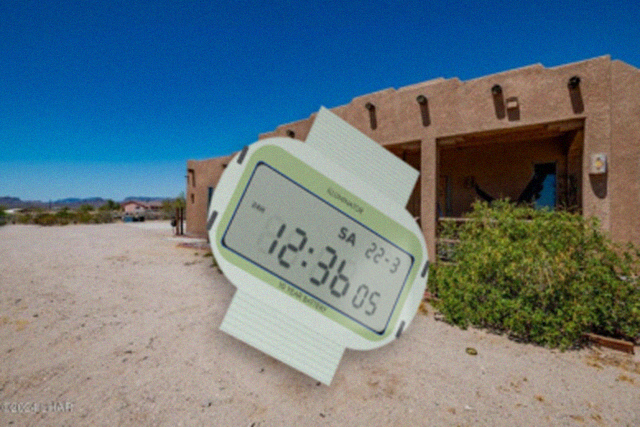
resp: 12h36m05s
